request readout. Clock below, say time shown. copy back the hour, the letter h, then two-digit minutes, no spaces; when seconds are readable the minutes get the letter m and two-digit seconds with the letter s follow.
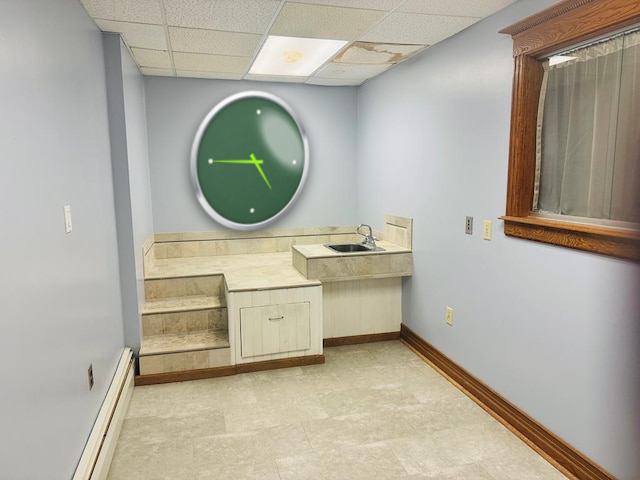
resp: 4h45
